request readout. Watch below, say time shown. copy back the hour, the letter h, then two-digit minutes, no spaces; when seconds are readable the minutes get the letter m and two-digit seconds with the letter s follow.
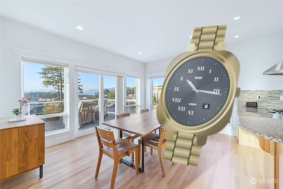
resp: 10h16
